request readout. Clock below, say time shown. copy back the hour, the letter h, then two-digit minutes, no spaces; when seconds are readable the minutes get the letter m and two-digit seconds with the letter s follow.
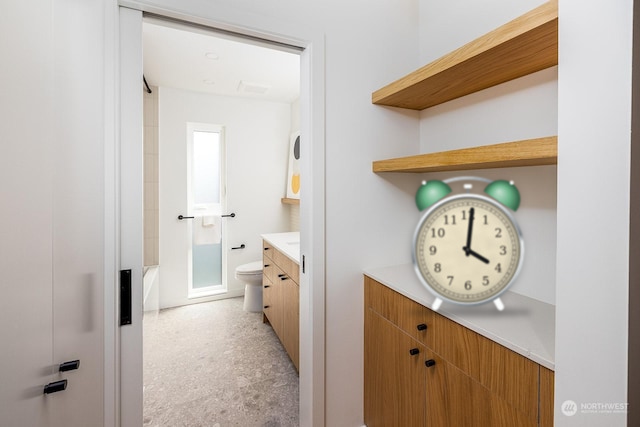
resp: 4h01
